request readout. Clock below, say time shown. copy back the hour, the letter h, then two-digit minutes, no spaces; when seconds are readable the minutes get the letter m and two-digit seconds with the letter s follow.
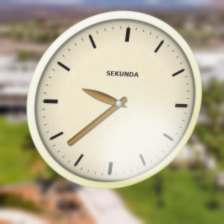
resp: 9h38
